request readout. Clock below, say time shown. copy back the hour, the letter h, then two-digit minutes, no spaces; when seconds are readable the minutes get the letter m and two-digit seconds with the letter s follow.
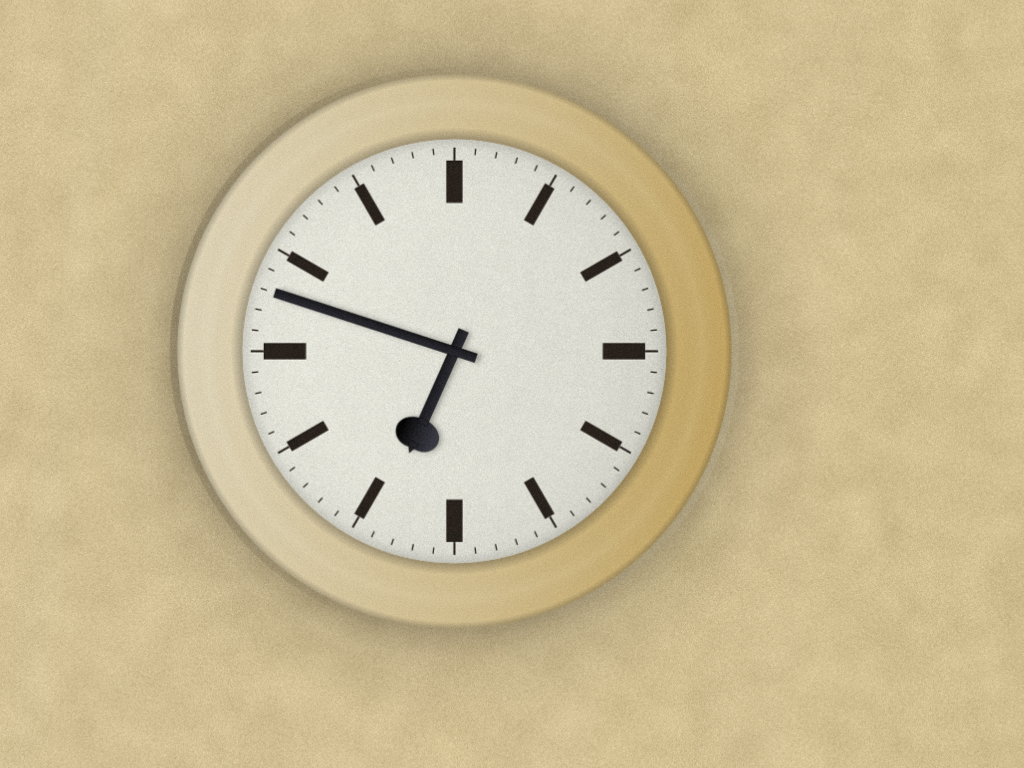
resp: 6h48
